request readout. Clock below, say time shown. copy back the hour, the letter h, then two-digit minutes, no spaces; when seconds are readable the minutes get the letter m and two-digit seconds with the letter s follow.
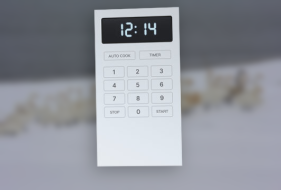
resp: 12h14
